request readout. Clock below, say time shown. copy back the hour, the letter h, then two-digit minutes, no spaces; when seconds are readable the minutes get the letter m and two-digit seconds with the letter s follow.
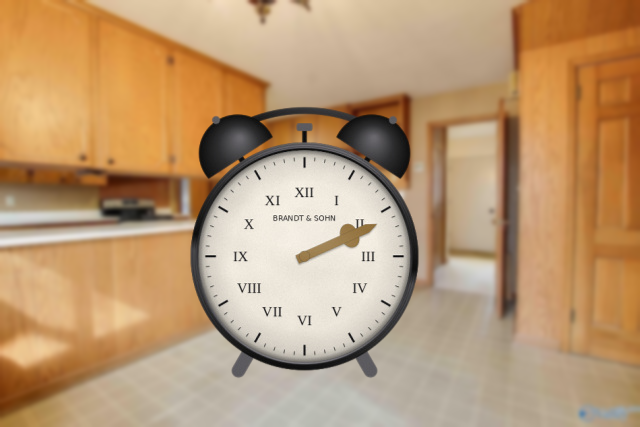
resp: 2h11
